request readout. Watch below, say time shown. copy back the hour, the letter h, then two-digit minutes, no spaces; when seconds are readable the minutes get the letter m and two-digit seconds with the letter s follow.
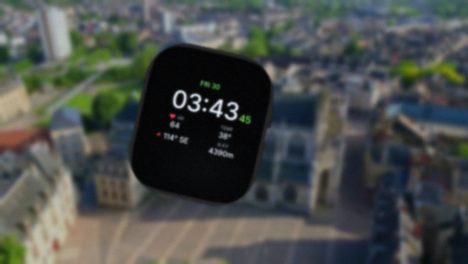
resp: 3h43
